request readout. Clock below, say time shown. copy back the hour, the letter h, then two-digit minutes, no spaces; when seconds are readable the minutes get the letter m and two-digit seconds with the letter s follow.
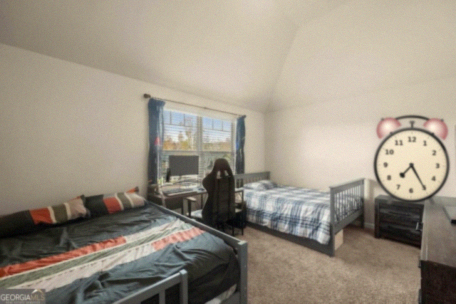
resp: 7h25
